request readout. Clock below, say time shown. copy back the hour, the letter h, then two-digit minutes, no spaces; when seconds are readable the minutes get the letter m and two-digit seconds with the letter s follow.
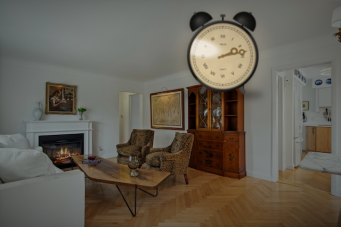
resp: 2h13
